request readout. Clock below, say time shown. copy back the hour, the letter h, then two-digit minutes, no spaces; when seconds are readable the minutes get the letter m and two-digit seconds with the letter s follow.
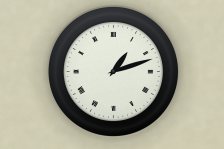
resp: 1h12
